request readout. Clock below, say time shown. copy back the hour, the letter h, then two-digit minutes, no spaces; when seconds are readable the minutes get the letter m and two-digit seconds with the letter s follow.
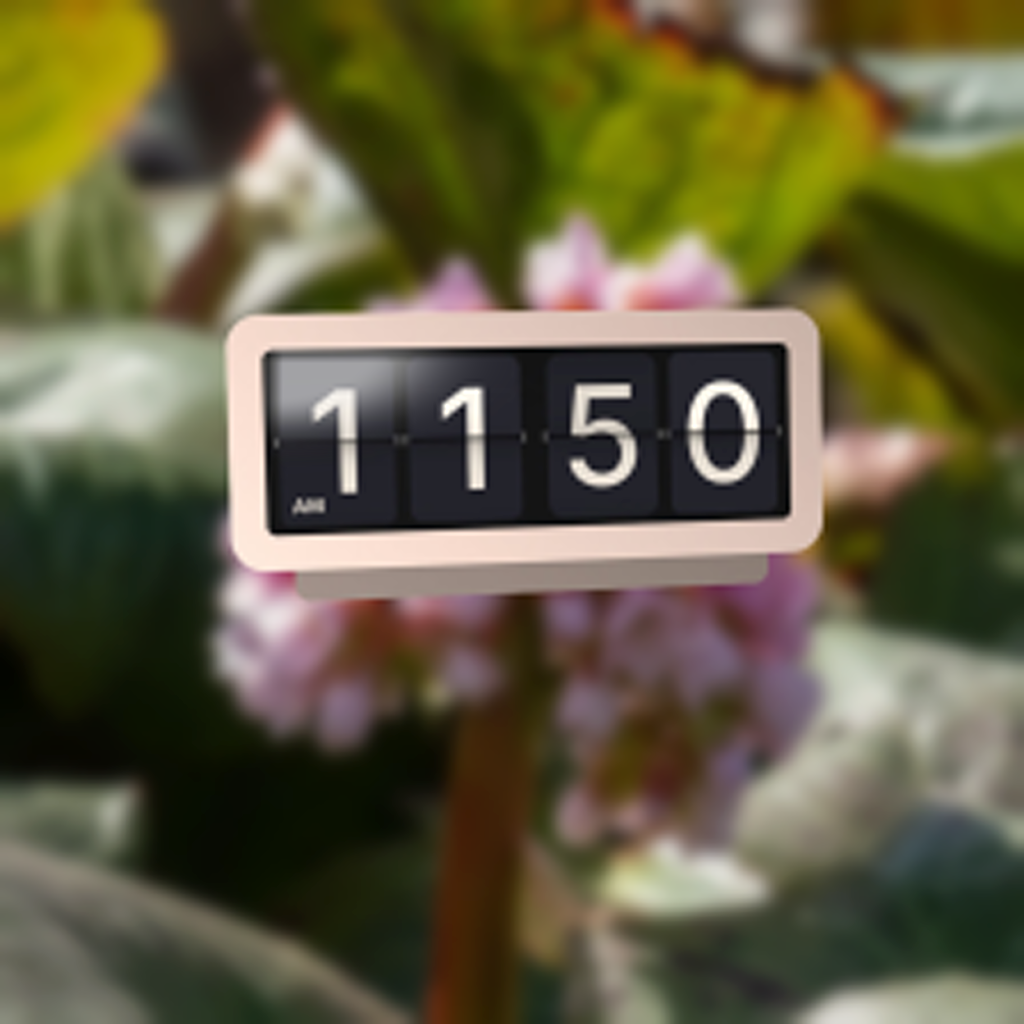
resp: 11h50
